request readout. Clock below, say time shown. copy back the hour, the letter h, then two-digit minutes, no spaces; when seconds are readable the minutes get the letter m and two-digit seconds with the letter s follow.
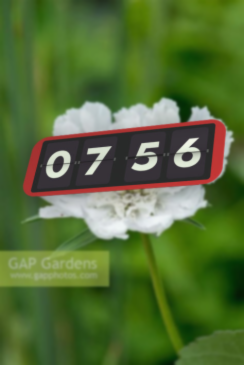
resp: 7h56
